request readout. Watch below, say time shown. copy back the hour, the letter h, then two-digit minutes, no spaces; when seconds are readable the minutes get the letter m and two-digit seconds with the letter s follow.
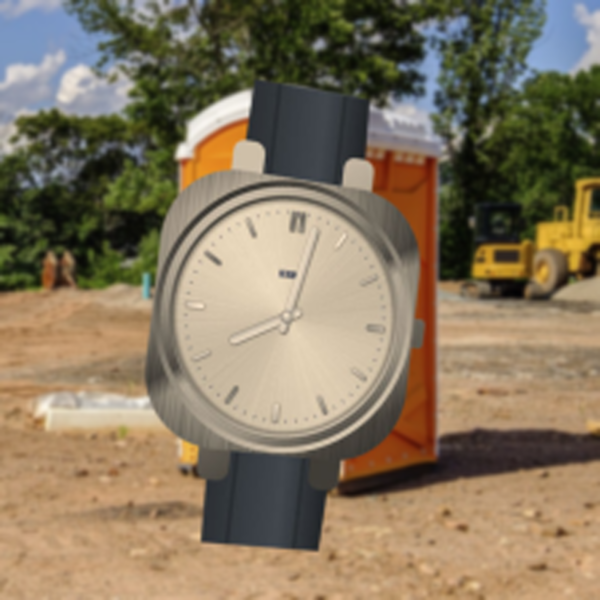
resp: 8h02
